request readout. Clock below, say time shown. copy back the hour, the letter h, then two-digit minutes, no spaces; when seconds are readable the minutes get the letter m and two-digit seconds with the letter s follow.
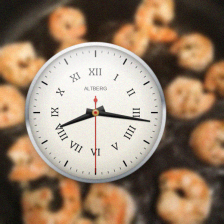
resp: 8h16m30s
